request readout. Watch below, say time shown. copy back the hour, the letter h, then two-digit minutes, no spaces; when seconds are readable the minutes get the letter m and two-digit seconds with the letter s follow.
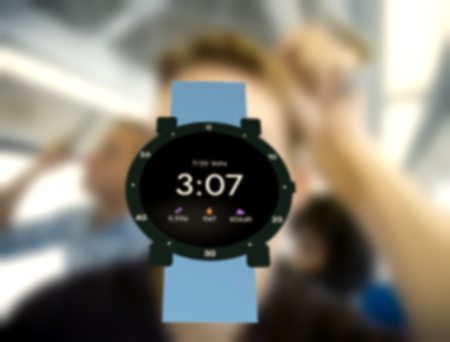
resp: 3h07
